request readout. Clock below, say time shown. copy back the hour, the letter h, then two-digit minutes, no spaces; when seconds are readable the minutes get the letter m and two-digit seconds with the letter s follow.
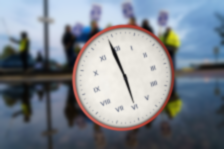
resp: 5h59
